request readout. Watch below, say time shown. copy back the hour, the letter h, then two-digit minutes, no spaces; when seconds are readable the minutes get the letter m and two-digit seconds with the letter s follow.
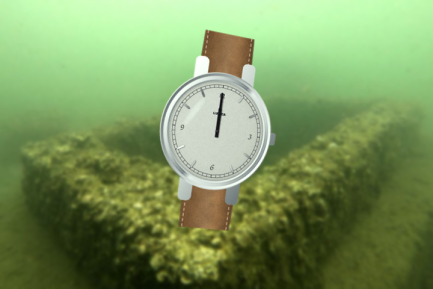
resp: 12h00
